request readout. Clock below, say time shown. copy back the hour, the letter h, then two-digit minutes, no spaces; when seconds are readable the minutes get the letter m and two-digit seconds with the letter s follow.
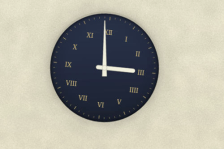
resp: 2h59
